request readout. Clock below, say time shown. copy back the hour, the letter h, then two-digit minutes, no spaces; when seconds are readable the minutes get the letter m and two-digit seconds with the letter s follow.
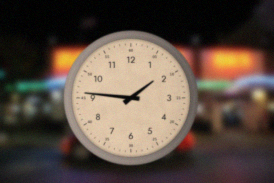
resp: 1h46
